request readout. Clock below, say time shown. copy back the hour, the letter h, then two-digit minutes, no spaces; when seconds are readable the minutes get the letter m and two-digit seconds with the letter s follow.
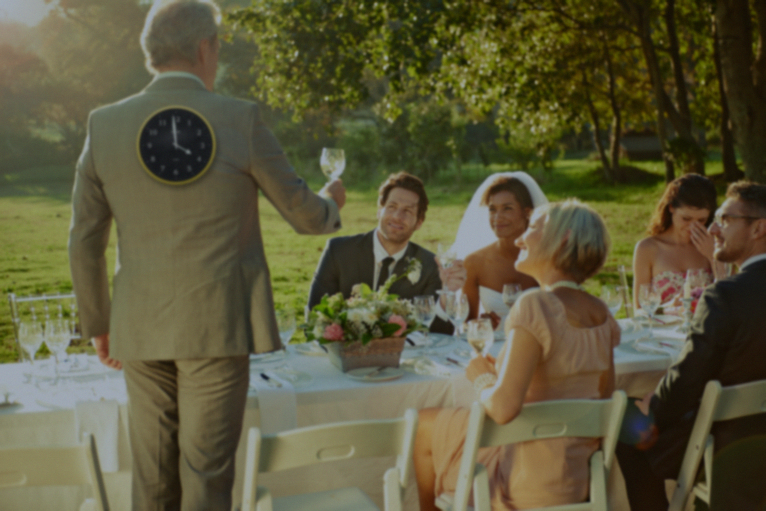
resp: 3h59
